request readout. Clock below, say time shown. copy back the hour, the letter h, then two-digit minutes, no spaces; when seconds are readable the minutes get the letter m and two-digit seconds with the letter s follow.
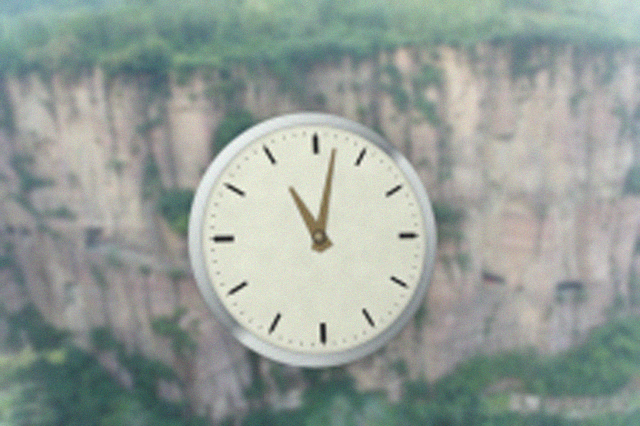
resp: 11h02
